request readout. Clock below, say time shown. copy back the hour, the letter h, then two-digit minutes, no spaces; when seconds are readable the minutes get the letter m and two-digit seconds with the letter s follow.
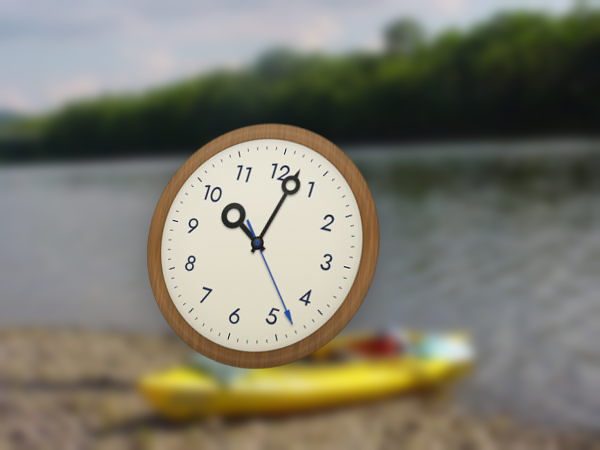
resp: 10h02m23s
